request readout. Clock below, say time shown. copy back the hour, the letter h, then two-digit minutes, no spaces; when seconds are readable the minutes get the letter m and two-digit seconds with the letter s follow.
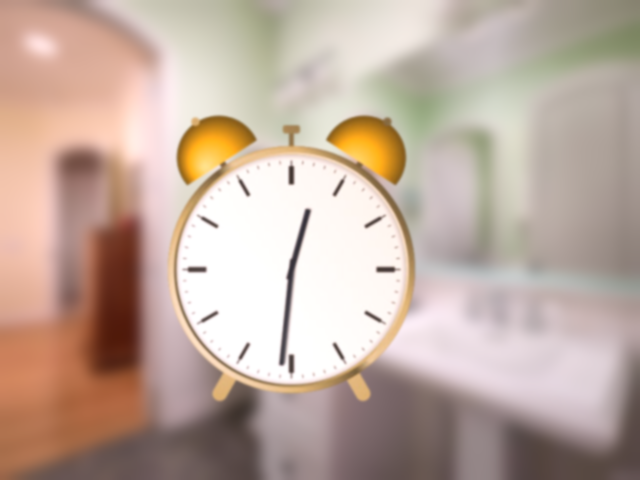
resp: 12h31
